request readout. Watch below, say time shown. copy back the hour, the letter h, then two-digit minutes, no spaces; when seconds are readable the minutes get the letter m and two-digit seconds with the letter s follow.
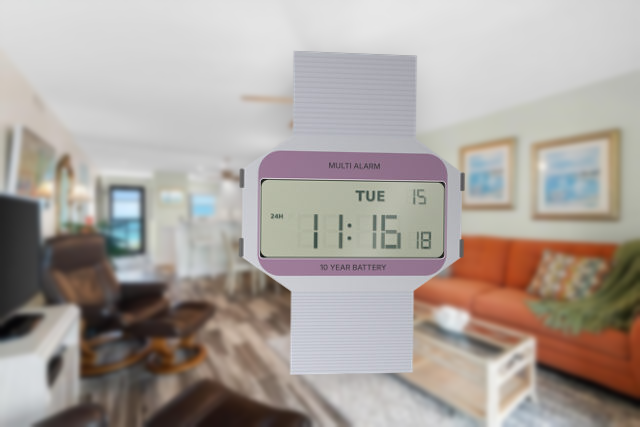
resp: 11h16m18s
